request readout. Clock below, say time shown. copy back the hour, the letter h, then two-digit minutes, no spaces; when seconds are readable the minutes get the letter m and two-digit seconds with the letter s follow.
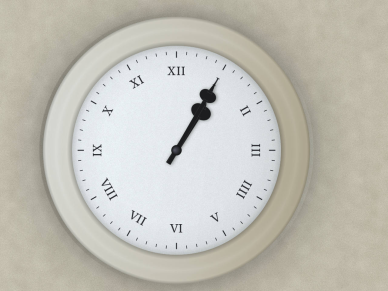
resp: 1h05
